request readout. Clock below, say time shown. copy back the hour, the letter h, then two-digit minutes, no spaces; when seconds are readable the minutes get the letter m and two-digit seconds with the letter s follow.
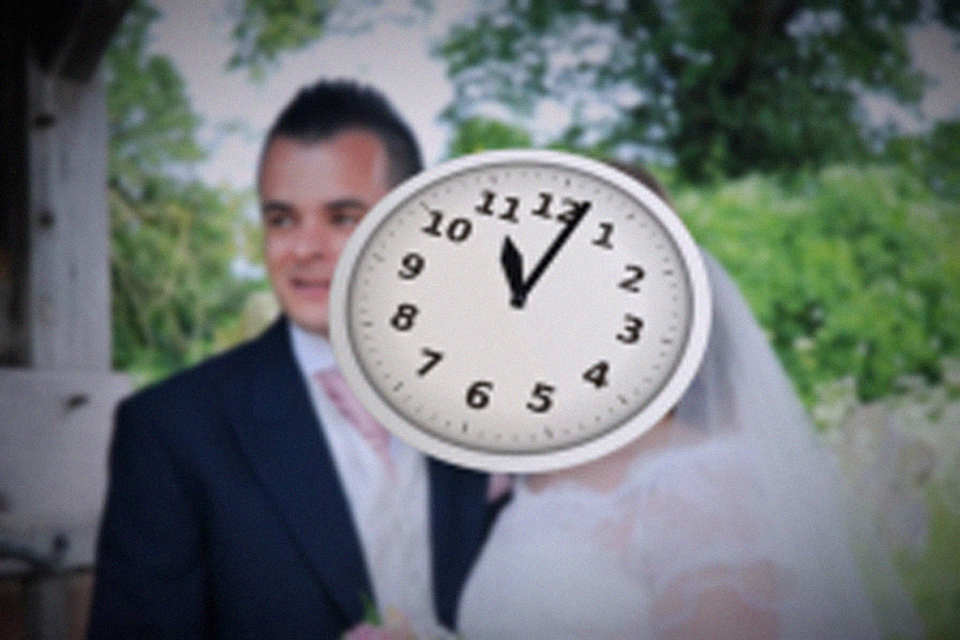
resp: 11h02
